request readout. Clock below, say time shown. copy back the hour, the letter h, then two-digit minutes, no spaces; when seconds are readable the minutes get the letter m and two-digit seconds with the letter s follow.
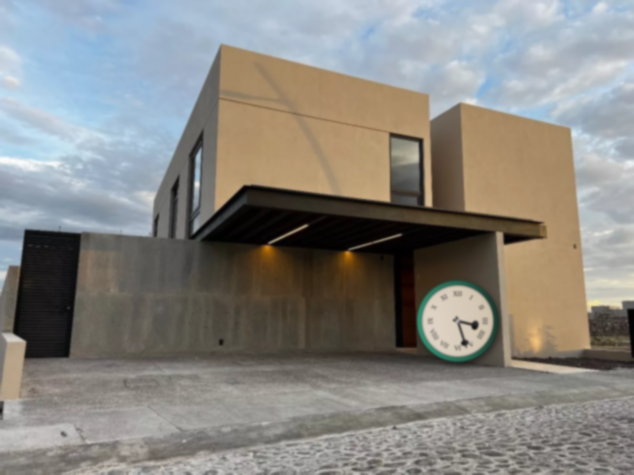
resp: 3h27
